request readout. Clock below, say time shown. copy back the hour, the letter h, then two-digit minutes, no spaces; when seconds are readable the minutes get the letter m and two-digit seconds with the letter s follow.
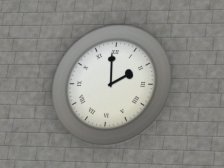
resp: 1h59
